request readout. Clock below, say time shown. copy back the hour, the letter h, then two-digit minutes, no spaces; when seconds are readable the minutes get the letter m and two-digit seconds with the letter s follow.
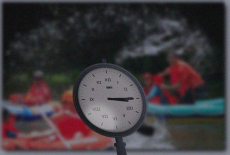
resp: 3h15
